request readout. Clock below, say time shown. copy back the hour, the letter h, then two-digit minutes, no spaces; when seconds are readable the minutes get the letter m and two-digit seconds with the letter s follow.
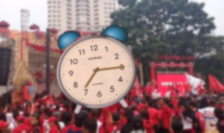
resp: 7h15
